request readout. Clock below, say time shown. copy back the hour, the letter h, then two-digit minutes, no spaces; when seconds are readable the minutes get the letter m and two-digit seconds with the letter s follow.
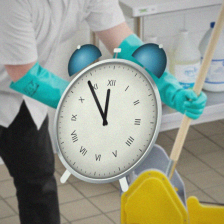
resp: 11h54
